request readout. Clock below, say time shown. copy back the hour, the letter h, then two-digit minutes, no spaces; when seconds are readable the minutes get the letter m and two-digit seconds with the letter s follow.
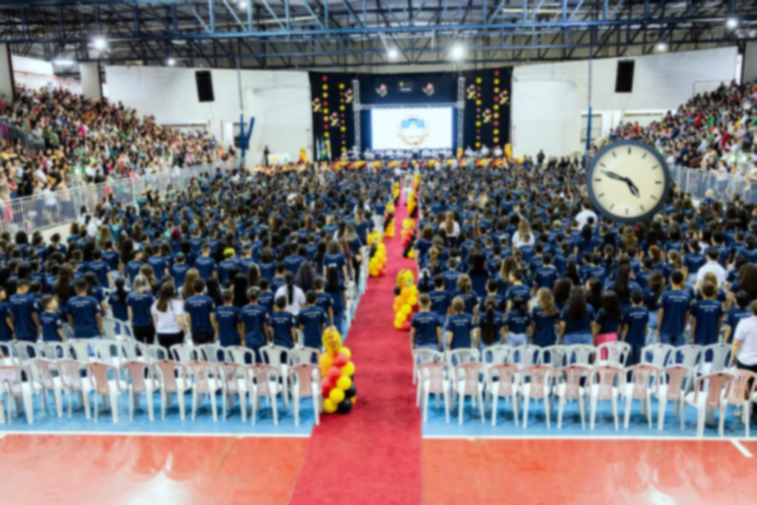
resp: 4h48
